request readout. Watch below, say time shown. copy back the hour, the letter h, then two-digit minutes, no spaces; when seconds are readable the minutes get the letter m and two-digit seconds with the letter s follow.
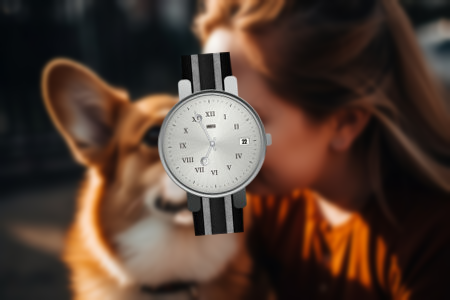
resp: 6h56
